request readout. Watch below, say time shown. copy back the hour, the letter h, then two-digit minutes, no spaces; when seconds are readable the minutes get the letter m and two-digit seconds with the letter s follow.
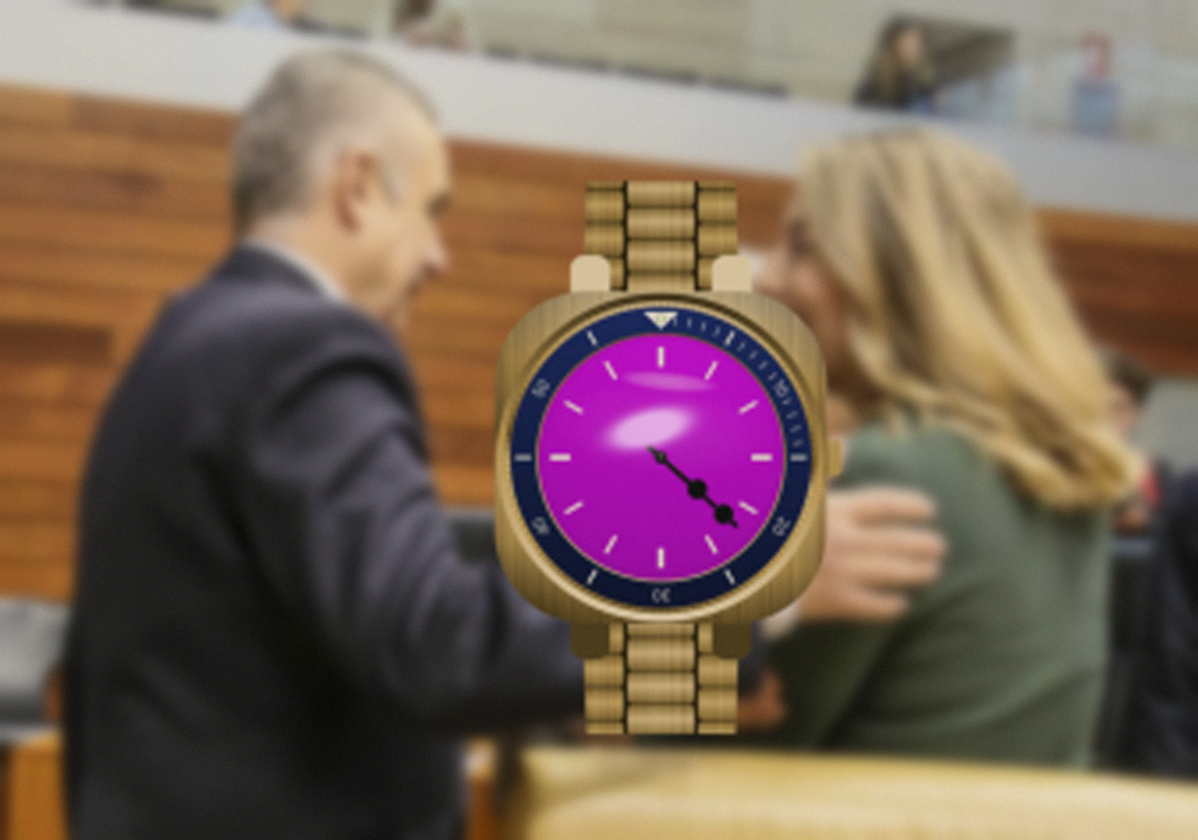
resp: 4h22
